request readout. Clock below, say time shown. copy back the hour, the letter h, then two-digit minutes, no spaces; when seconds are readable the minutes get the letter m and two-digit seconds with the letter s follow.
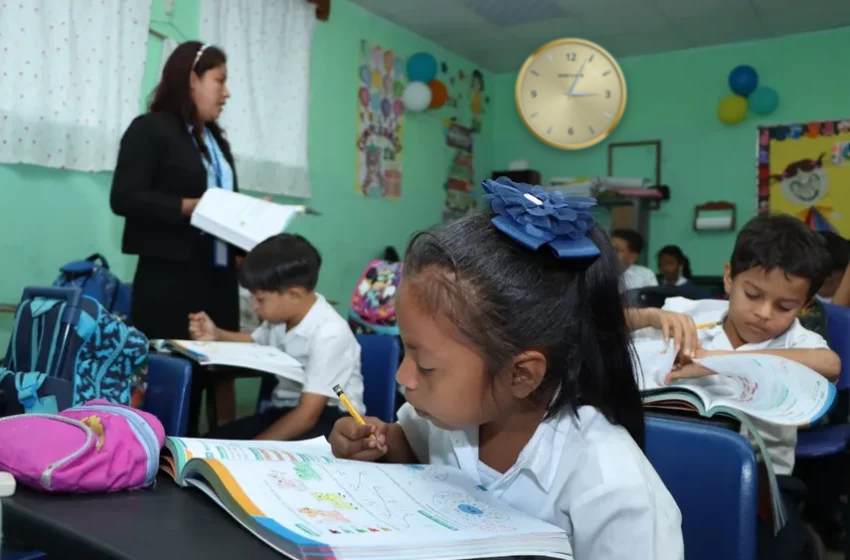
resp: 3h04
